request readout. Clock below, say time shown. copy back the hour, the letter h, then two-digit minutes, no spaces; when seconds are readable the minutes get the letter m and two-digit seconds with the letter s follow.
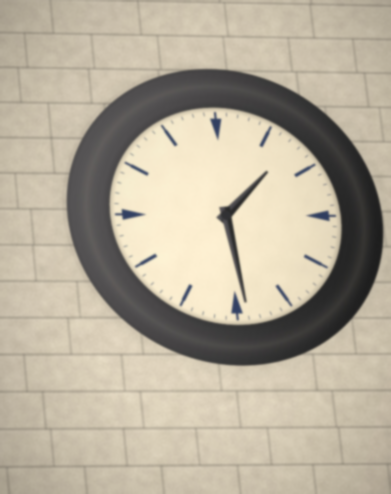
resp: 1h29
